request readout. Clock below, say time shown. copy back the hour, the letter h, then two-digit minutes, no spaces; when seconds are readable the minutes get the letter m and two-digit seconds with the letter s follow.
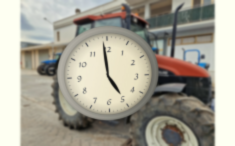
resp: 4h59
